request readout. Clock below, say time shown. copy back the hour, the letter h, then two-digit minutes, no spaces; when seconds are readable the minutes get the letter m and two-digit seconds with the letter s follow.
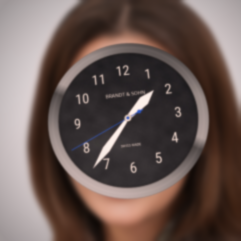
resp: 1h36m41s
